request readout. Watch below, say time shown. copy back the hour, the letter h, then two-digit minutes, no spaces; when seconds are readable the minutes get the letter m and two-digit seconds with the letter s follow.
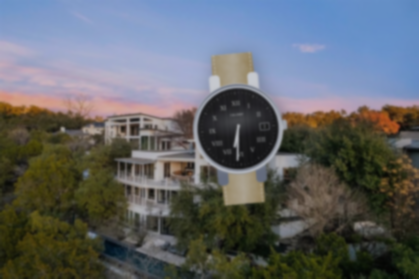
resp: 6h31
